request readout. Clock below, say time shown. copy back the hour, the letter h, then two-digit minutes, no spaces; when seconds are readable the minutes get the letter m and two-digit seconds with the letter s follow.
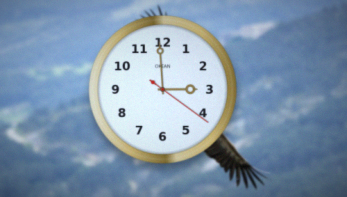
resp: 2h59m21s
